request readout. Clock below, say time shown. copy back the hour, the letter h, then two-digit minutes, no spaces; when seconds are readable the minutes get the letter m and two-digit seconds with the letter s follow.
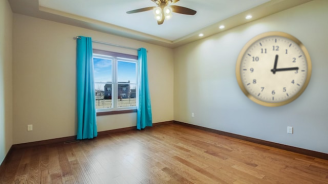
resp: 12h14
